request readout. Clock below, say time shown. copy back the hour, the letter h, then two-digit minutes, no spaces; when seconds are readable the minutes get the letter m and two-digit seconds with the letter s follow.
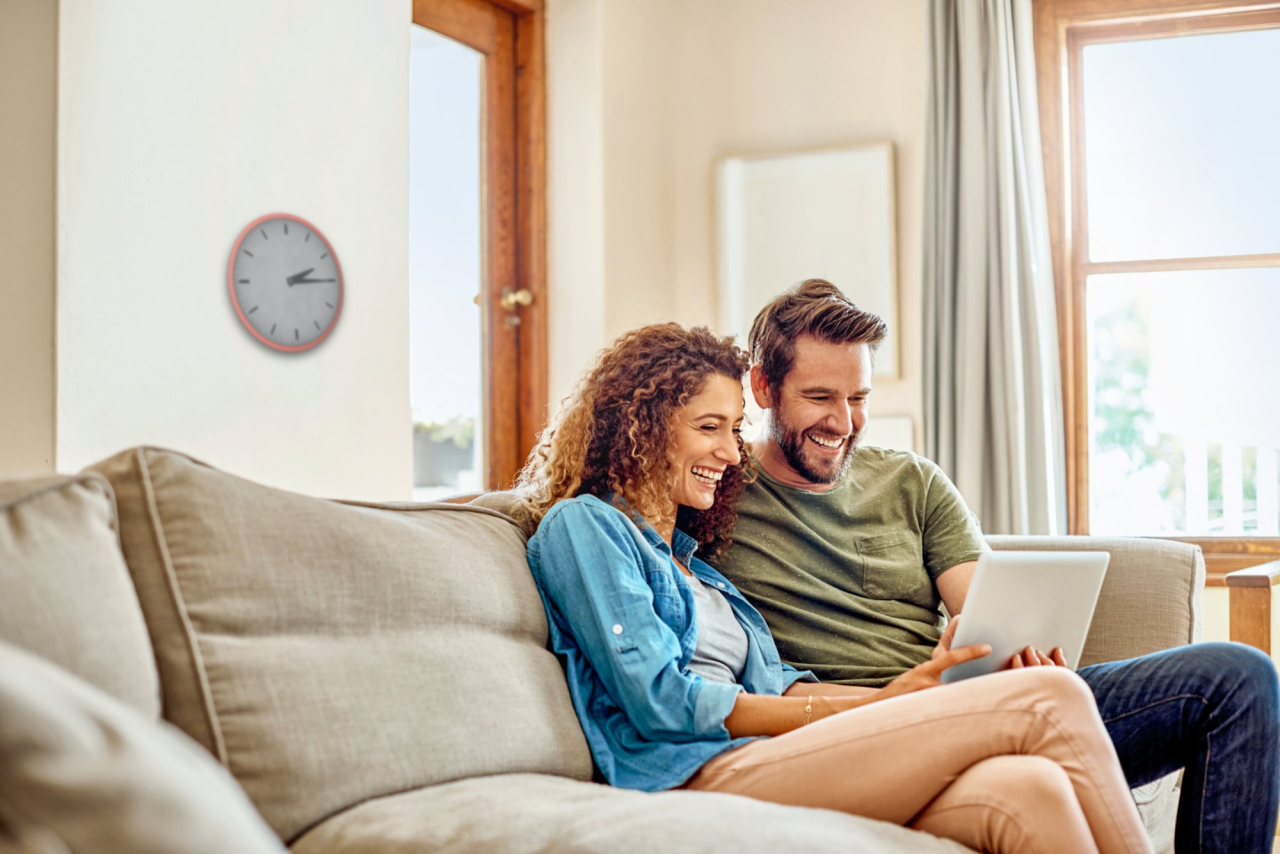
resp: 2h15
